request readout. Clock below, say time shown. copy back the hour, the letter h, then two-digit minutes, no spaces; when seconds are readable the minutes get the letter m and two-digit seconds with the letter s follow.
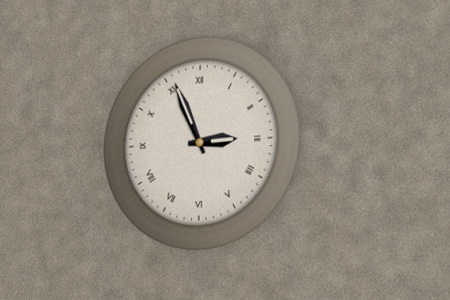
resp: 2h56
